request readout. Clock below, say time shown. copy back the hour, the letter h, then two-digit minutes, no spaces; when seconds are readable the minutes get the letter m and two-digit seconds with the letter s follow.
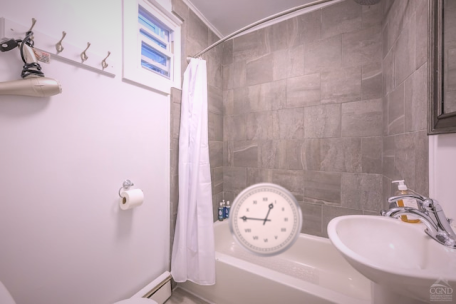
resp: 12h46
